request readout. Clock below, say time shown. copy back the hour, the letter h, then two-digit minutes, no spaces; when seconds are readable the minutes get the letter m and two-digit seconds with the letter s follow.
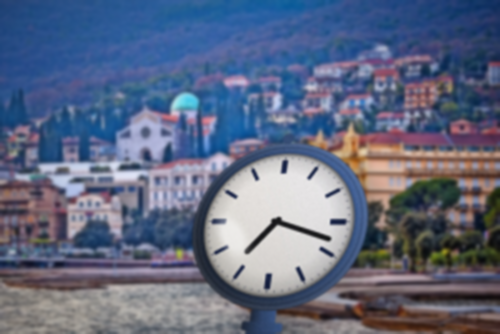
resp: 7h18
